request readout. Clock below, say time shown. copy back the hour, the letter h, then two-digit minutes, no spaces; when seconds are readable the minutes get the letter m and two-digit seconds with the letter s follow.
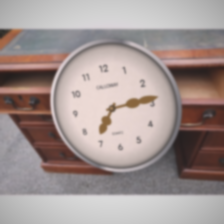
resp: 7h14
